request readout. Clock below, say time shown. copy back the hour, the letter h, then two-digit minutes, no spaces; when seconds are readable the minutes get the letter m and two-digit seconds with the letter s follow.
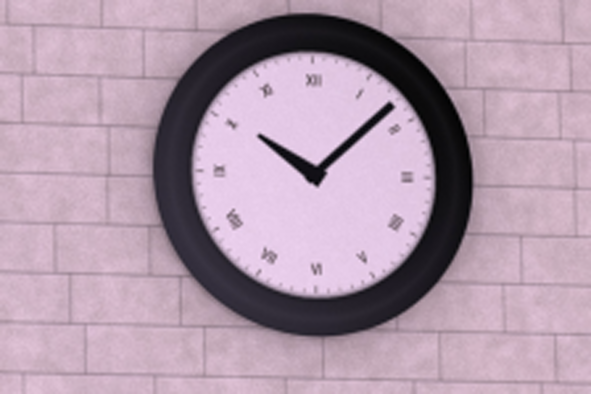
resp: 10h08
